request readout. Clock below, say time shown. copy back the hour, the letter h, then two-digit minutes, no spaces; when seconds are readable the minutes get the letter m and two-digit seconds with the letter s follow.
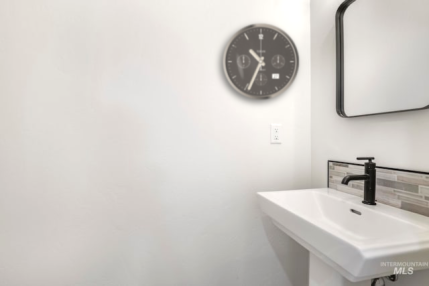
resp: 10h34
